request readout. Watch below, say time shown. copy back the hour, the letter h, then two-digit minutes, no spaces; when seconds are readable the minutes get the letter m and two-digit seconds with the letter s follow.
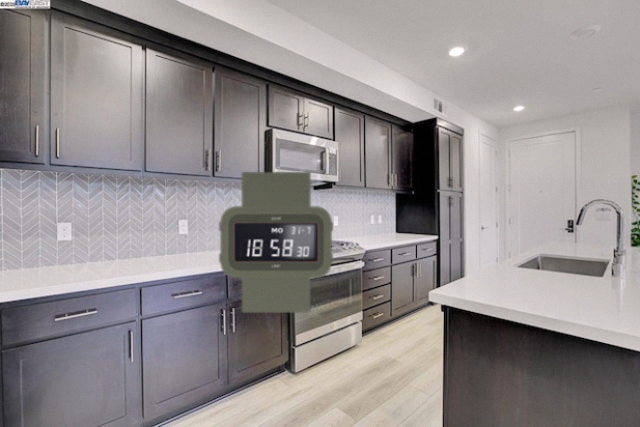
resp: 18h58m30s
